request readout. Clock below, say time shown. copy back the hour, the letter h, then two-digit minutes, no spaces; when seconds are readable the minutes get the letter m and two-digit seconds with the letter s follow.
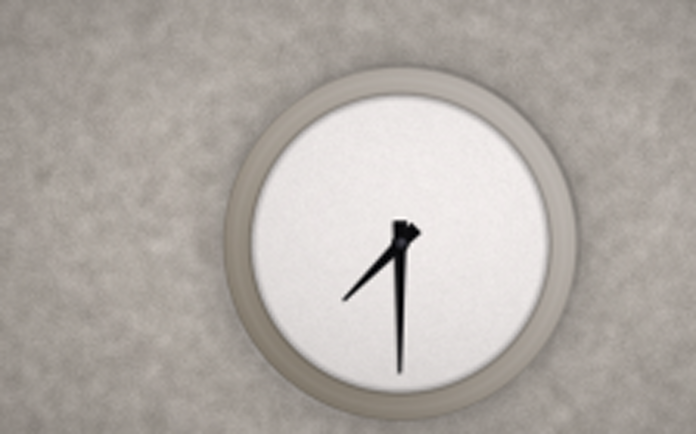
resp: 7h30
